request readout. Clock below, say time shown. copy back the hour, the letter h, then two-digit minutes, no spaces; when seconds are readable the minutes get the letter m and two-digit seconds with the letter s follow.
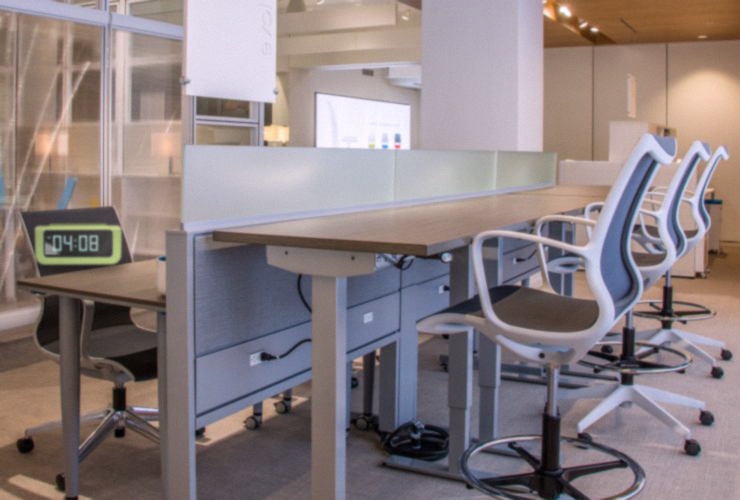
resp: 4h08
